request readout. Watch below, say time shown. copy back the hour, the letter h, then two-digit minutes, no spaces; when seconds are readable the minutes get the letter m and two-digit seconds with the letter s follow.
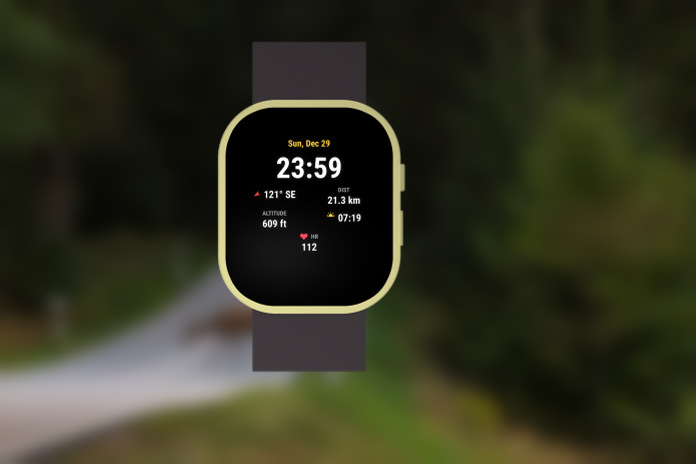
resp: 23h59
